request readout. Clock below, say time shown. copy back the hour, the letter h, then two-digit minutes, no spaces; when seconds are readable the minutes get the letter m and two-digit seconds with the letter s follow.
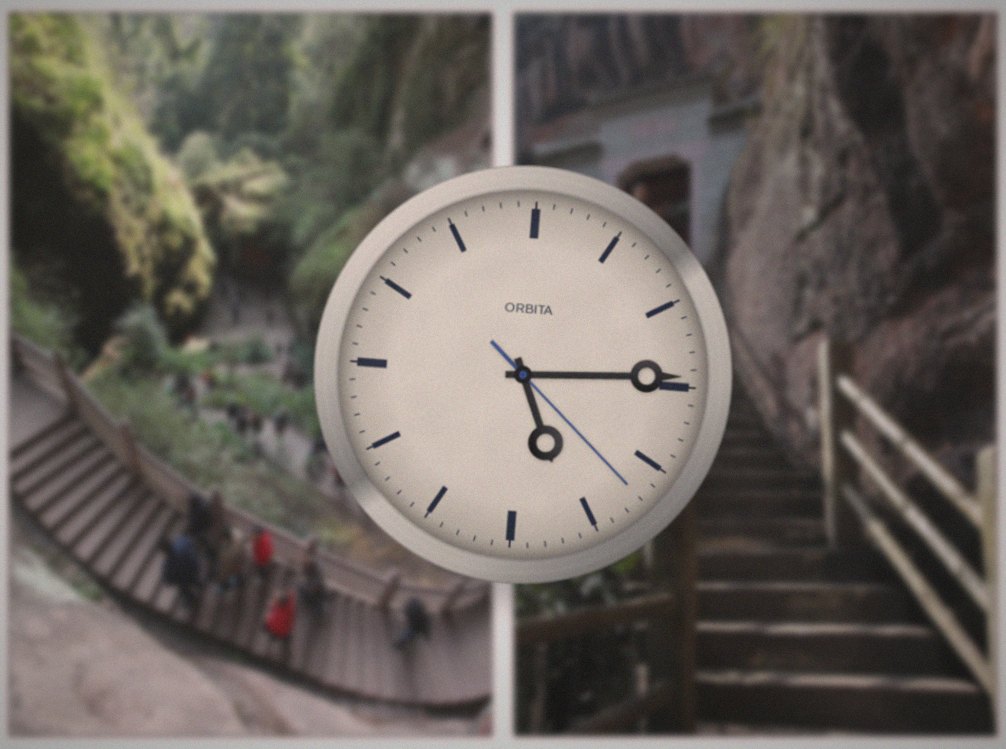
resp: 5h14m22s
